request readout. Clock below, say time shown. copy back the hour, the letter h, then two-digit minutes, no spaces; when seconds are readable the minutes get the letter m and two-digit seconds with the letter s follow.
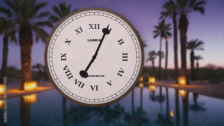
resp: 7h04
